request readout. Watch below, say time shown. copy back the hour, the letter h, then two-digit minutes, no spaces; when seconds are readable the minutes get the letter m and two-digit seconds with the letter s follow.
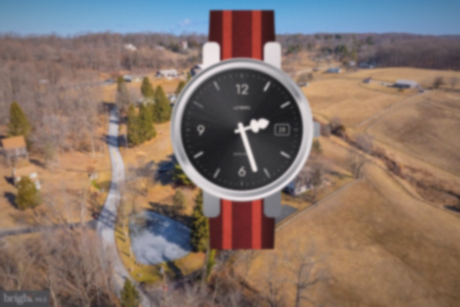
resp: 2h27
